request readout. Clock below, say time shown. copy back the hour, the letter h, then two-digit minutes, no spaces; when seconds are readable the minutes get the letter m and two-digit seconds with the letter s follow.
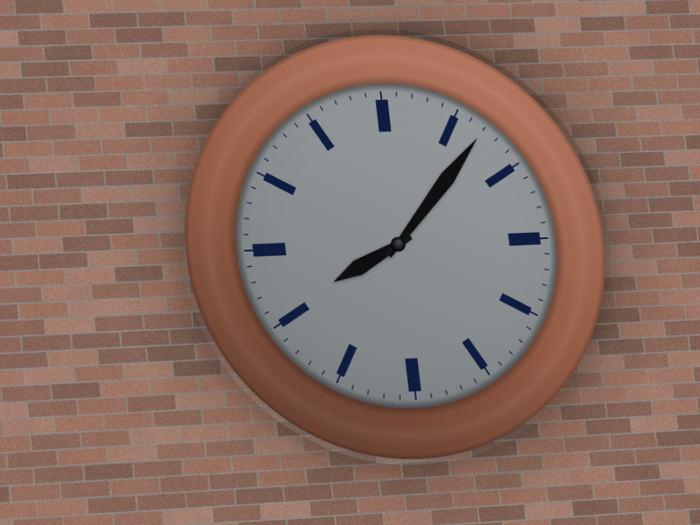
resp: 8h07
